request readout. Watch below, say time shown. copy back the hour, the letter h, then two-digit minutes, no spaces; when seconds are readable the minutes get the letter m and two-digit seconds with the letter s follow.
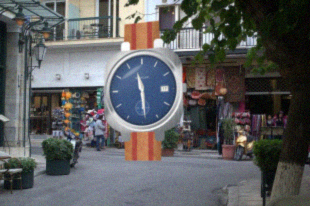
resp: 11h29
